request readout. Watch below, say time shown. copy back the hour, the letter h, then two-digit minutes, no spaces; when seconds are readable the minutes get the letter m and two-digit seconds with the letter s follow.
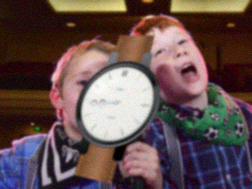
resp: 8h44
